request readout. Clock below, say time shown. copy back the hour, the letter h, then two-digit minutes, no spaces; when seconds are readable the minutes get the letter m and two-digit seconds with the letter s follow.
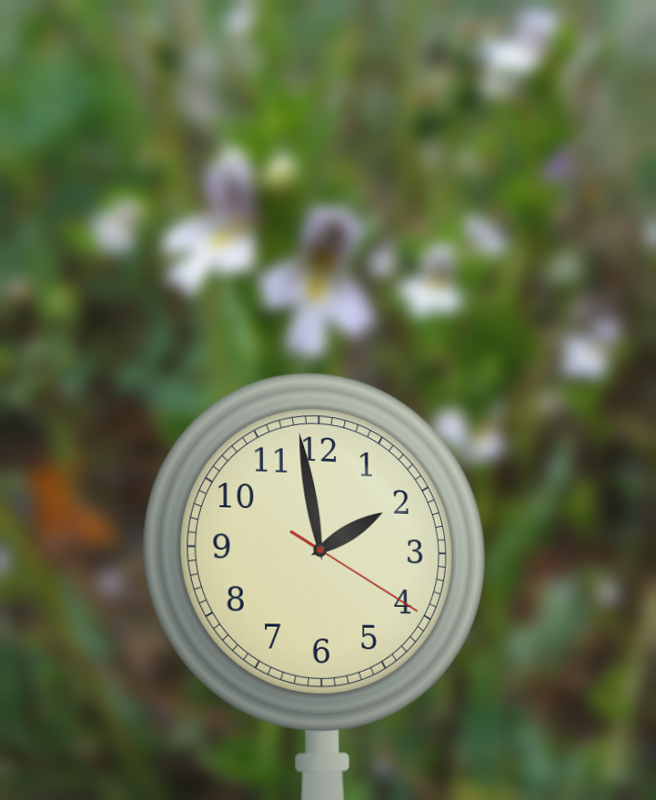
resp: 1h58m20s
